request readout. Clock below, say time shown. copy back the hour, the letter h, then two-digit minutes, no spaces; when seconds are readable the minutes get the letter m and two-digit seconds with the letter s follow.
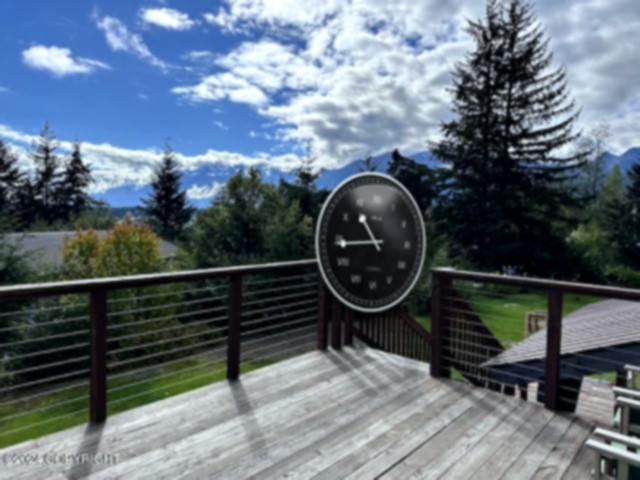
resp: 10h44
